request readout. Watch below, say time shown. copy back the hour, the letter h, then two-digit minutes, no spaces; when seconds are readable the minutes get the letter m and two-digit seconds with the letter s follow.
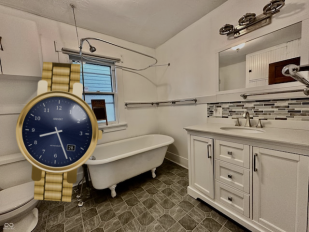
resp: 8h26
